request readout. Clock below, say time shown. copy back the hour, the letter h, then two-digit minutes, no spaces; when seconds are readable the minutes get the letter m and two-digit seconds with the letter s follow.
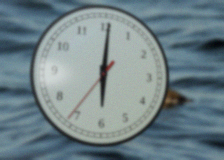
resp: 6h00m36s
